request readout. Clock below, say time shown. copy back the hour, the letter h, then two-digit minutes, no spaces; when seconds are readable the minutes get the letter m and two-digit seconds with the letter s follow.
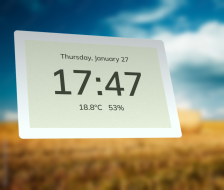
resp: 17h47
